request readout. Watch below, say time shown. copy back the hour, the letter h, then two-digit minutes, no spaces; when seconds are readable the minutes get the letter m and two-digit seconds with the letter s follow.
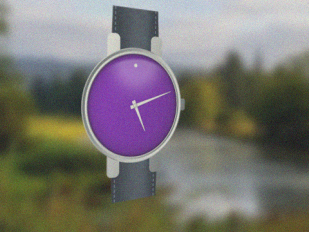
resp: 5h12
